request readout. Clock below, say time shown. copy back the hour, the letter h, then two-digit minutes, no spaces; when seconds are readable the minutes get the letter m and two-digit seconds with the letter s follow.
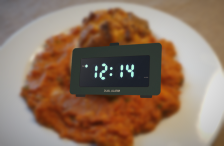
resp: 12h14
